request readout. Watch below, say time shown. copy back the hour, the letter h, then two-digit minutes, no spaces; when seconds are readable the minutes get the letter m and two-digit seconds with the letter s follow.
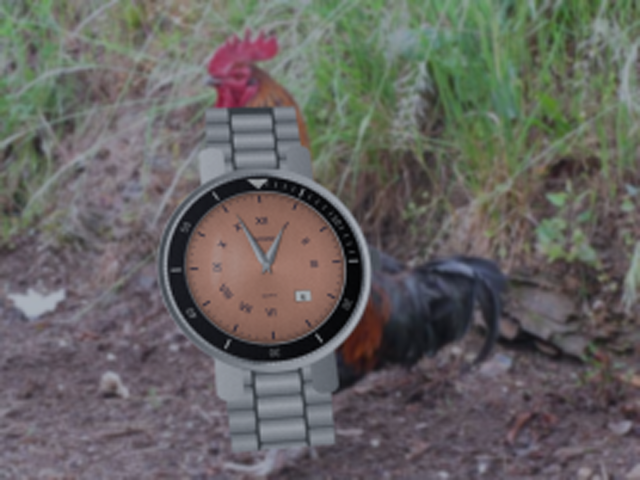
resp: 12h56
